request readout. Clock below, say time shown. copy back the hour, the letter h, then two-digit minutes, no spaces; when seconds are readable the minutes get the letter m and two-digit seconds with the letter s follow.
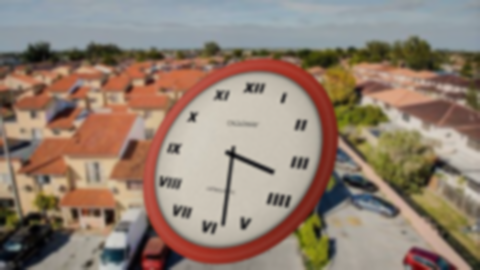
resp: 3h28
